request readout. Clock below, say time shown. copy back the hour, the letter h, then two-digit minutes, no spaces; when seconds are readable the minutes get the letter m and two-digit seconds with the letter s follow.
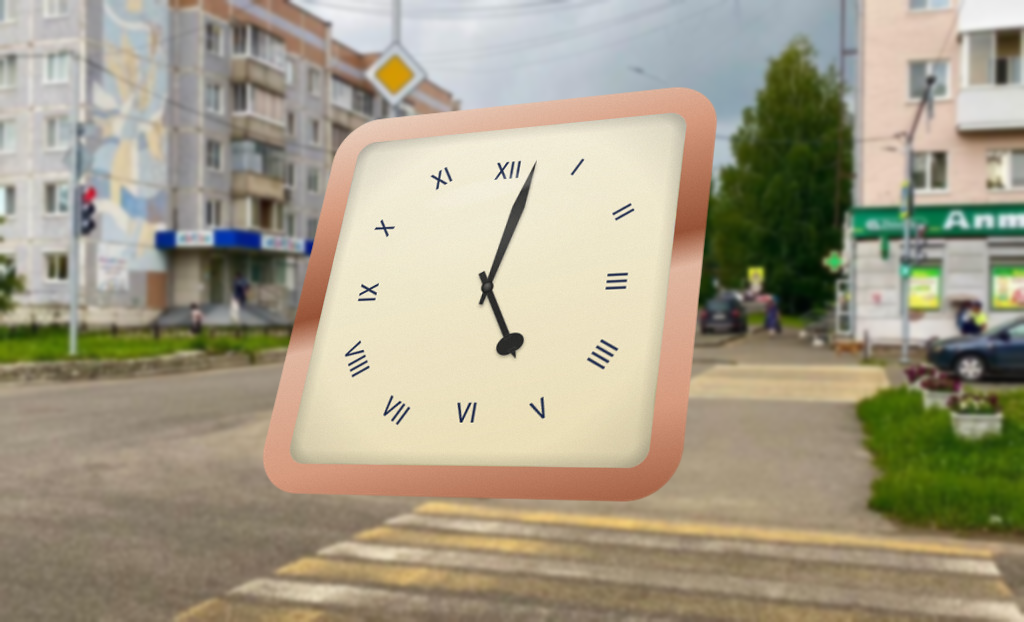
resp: 5h02
